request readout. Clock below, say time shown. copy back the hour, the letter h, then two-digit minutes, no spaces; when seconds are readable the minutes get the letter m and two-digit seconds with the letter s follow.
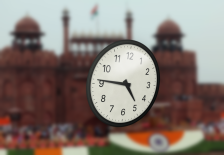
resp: 4h46
